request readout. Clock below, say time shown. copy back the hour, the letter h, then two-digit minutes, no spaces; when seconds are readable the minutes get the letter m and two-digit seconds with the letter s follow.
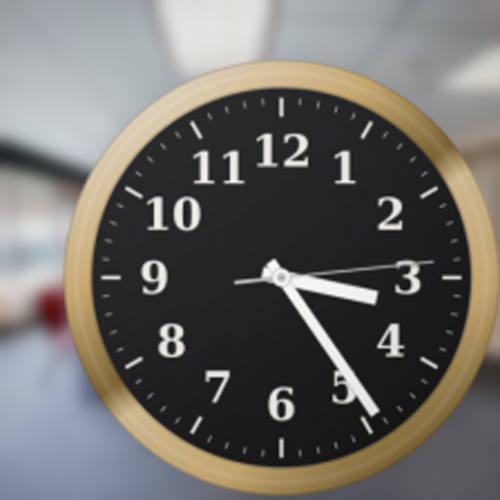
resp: 3h24m14s
